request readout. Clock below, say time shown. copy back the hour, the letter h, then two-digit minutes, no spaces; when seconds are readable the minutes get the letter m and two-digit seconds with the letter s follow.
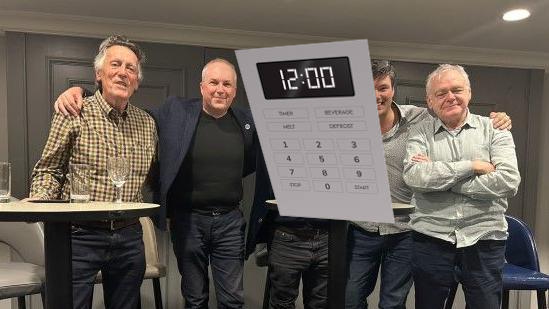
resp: 12h00
